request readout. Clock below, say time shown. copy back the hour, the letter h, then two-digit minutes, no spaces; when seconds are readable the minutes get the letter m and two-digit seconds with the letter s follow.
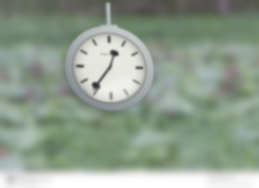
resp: 12h36
